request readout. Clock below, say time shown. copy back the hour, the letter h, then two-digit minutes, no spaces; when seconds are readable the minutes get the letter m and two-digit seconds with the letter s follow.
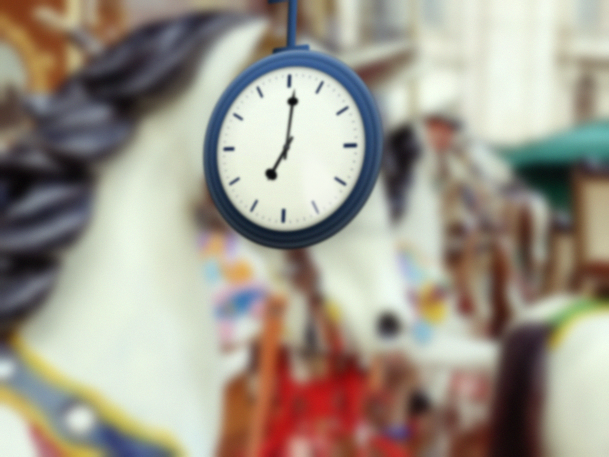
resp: 7h01
